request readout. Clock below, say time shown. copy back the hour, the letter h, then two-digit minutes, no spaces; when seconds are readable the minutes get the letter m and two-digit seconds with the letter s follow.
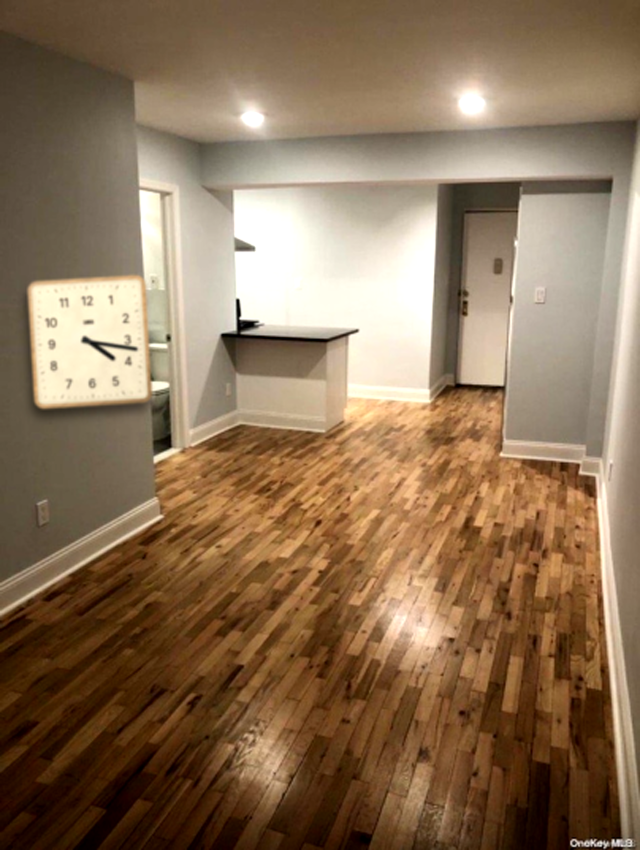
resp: 4h17
